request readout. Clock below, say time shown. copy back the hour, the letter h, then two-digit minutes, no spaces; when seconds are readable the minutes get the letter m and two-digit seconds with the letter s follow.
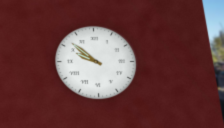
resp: 9h52
